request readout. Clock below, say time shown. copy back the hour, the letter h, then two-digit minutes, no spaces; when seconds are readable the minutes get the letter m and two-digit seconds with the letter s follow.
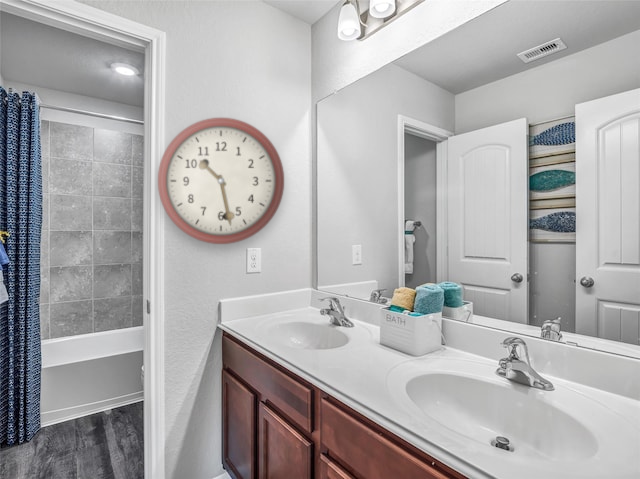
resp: 10h28
